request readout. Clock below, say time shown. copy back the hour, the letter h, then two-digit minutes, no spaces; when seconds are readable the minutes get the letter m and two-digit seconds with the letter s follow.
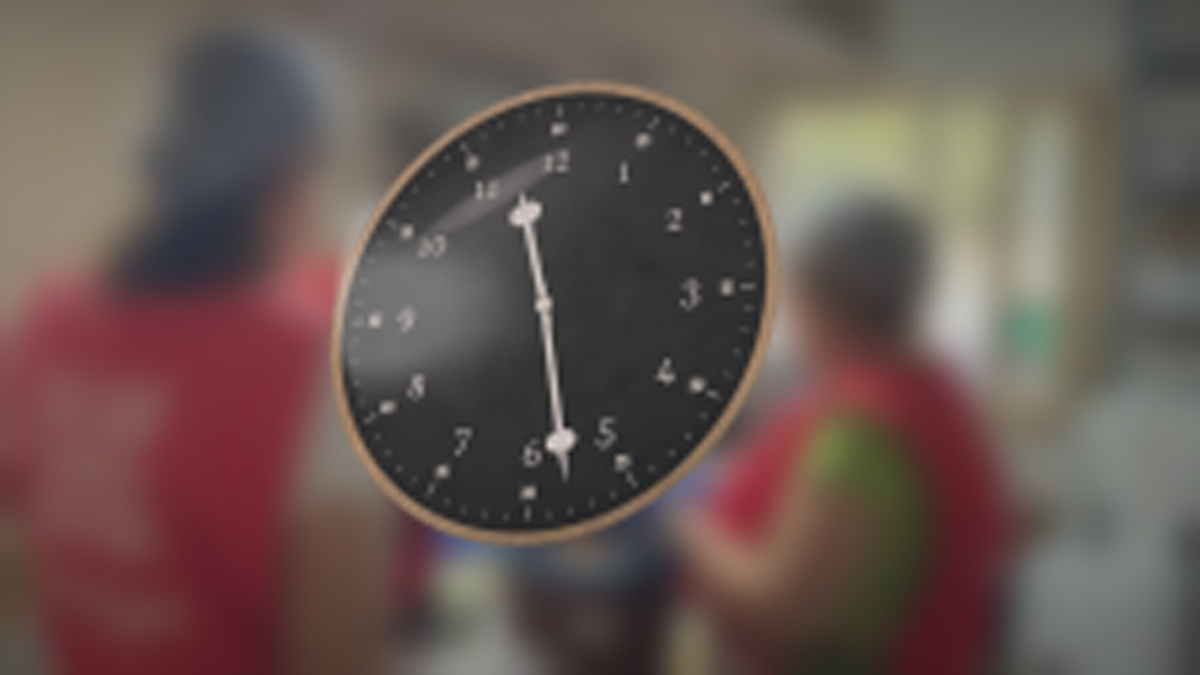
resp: 11h28
